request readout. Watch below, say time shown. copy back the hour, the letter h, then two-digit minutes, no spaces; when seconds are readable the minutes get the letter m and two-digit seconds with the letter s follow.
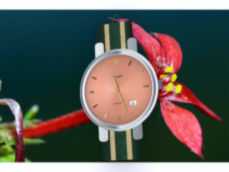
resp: 11h27
